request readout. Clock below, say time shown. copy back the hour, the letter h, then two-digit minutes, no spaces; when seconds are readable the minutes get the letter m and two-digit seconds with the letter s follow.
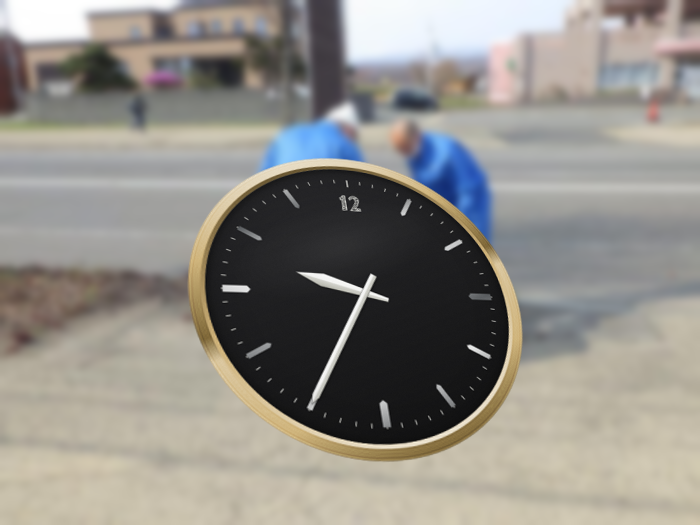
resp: 9h35
